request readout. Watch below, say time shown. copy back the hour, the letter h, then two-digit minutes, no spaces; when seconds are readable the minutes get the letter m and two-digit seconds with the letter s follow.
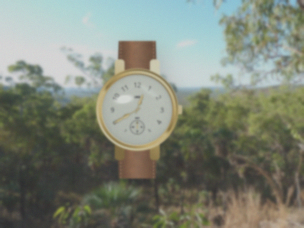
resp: 12h40
